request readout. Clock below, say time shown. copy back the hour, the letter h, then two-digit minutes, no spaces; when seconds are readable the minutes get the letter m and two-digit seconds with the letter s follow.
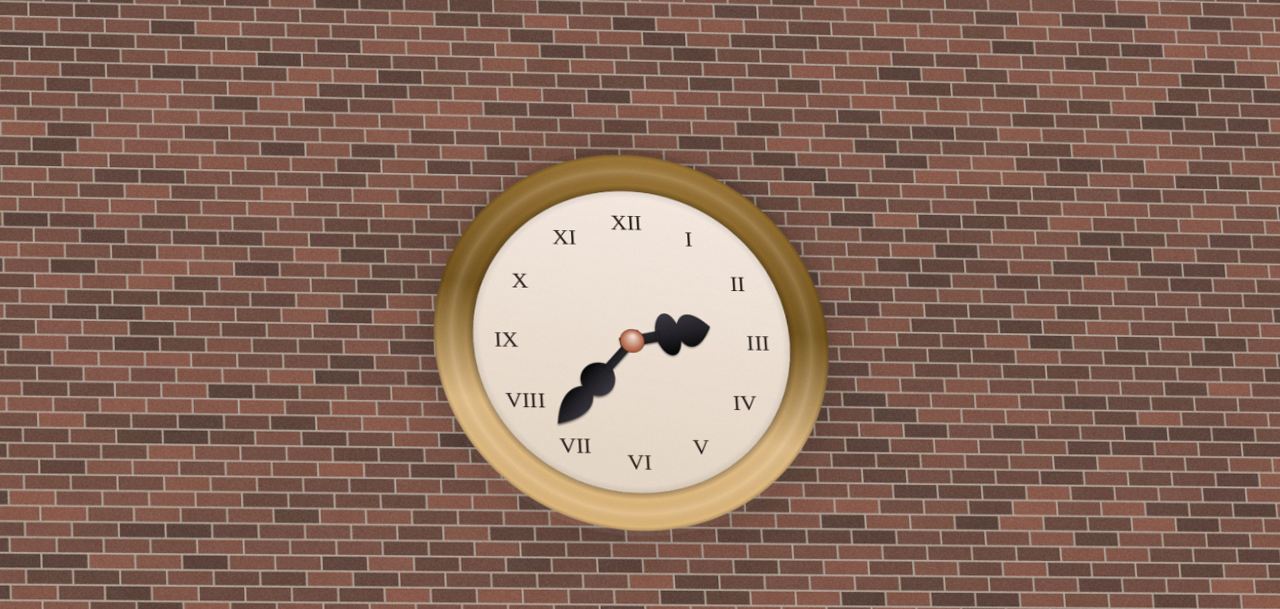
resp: 2h37
